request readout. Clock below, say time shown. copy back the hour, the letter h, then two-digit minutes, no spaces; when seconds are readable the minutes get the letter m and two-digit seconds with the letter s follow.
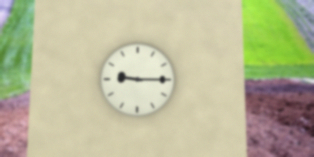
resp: 9h15
